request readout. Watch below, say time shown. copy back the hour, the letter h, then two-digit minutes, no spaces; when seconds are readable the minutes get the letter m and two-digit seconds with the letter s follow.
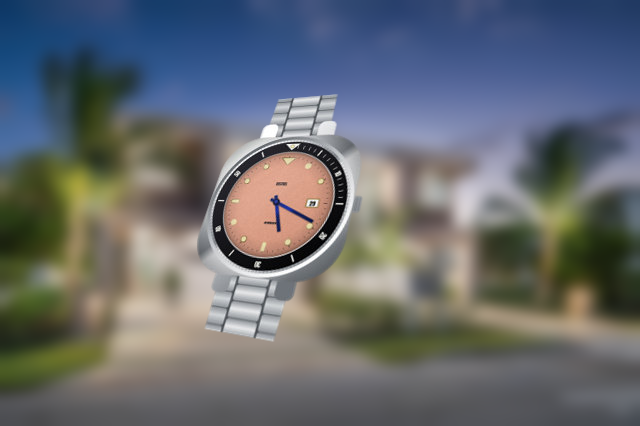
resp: 5h19
